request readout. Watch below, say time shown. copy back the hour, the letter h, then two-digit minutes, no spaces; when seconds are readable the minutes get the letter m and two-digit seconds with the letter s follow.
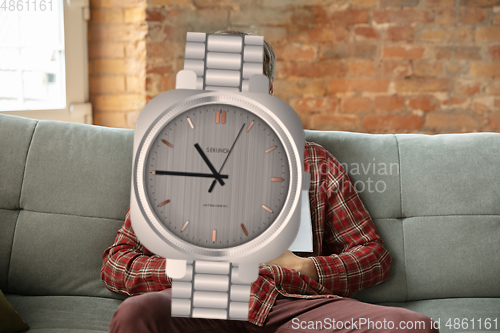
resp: 10h45m04s
